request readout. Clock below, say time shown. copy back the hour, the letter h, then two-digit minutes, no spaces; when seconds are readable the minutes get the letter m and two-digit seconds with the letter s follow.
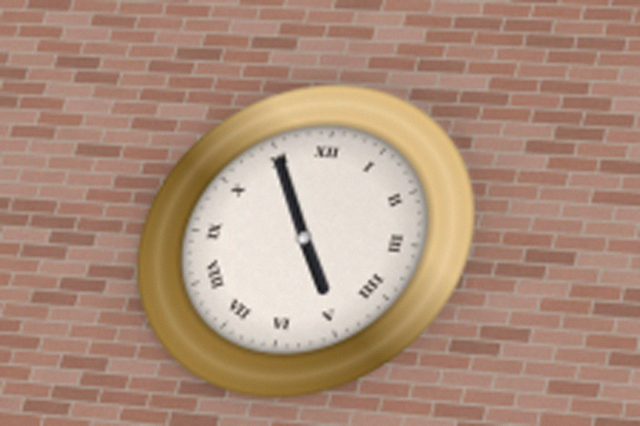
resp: 4h55
